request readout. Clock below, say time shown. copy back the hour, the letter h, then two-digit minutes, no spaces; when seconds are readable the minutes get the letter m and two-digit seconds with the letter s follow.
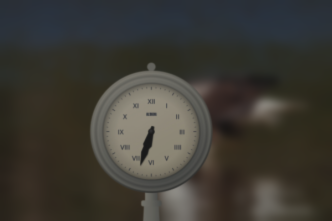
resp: 6h33
